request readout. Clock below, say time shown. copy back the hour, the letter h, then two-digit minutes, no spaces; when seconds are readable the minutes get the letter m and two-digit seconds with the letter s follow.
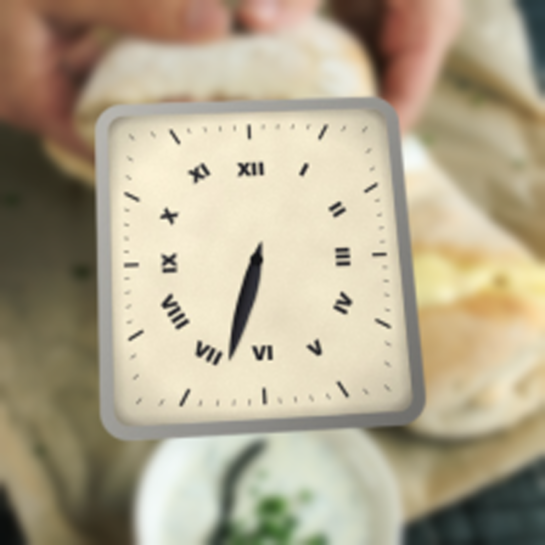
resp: 6h33
